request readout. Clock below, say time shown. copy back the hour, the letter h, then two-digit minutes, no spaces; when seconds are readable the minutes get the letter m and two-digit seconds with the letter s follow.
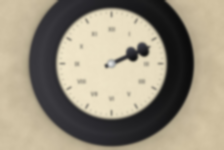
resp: 2h11
